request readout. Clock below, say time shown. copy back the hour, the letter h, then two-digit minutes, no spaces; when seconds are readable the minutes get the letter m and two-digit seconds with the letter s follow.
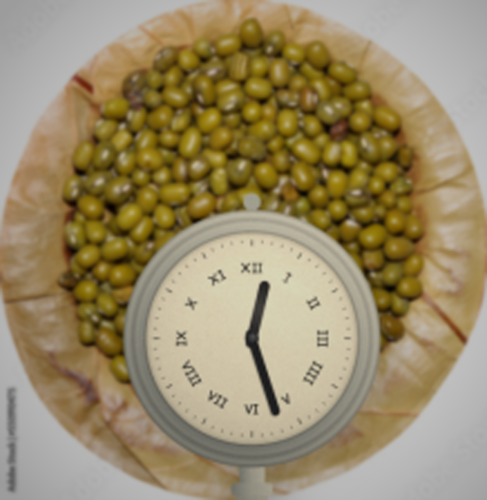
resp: 12h27
